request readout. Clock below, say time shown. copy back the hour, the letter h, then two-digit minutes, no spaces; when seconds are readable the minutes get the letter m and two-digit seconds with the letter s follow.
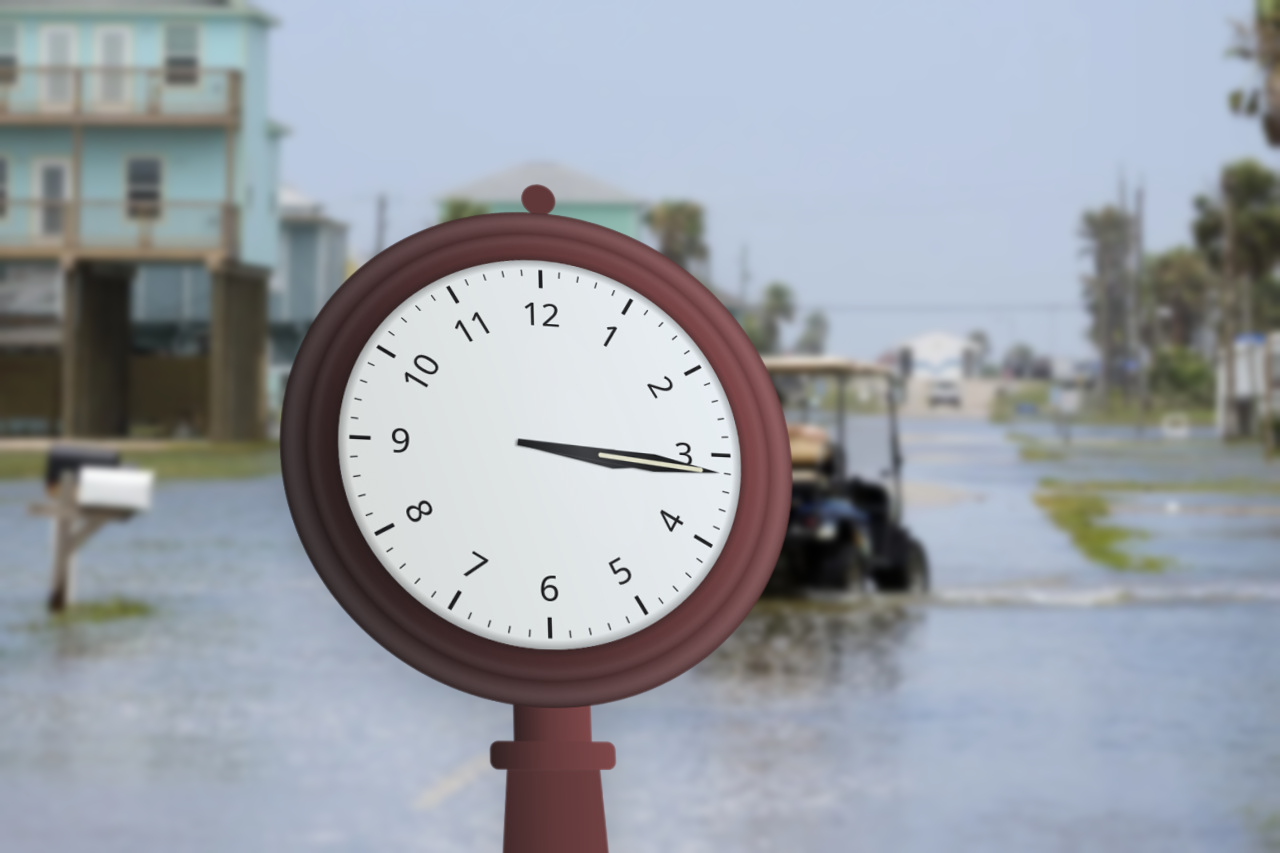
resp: 3h16
